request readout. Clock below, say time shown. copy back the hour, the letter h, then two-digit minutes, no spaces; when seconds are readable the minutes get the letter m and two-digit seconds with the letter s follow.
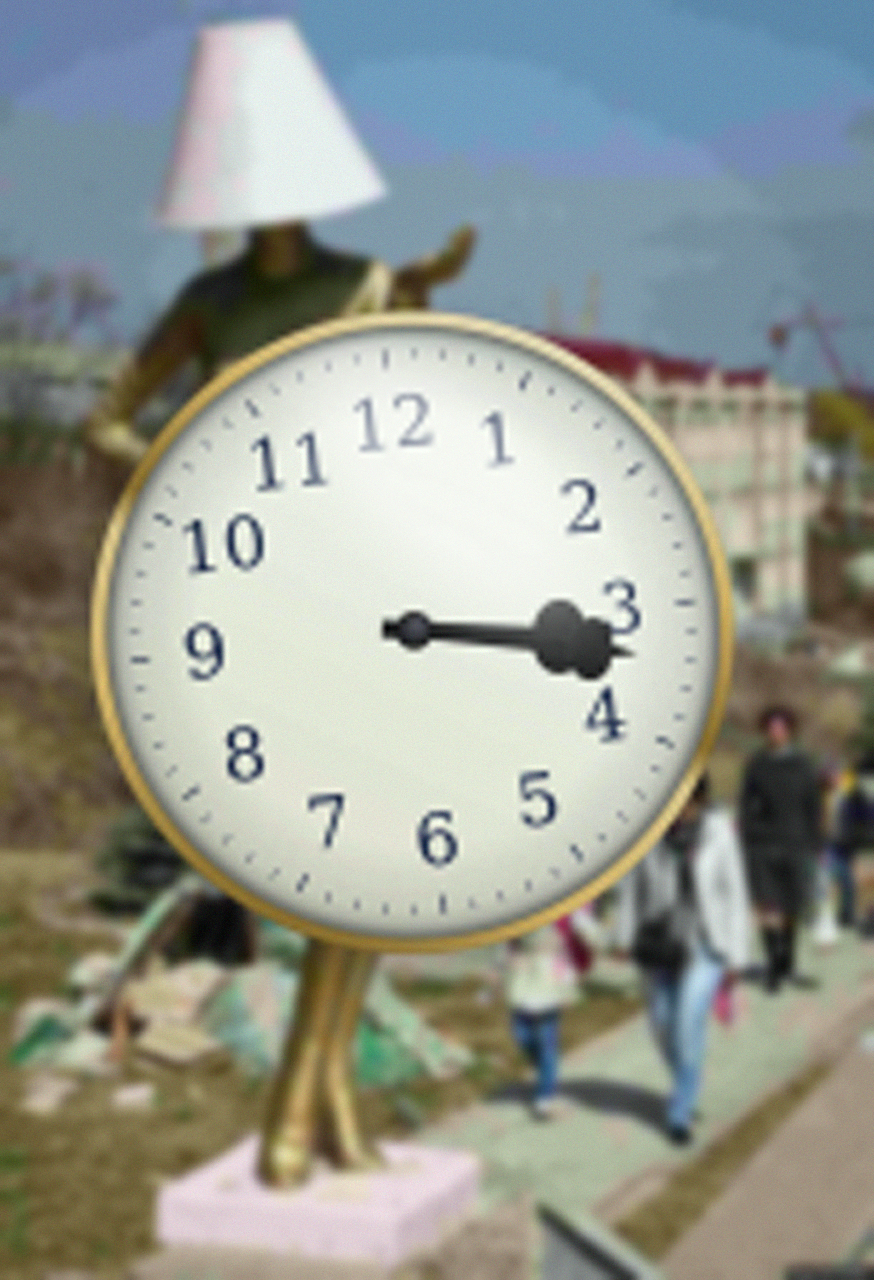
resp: 3h17
